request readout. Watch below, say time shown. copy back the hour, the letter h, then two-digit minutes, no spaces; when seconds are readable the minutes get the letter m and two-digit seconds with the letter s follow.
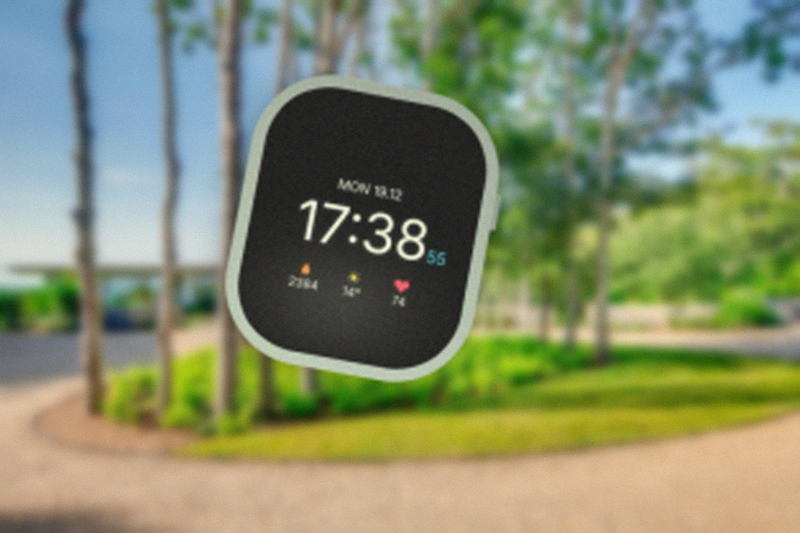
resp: 17h38
